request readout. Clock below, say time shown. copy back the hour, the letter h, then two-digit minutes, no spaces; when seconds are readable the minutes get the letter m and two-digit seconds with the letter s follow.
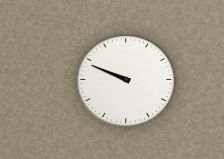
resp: 9h49
